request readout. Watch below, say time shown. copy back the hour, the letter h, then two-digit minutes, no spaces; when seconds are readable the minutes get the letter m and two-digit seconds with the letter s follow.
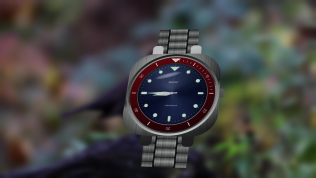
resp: 8h45
